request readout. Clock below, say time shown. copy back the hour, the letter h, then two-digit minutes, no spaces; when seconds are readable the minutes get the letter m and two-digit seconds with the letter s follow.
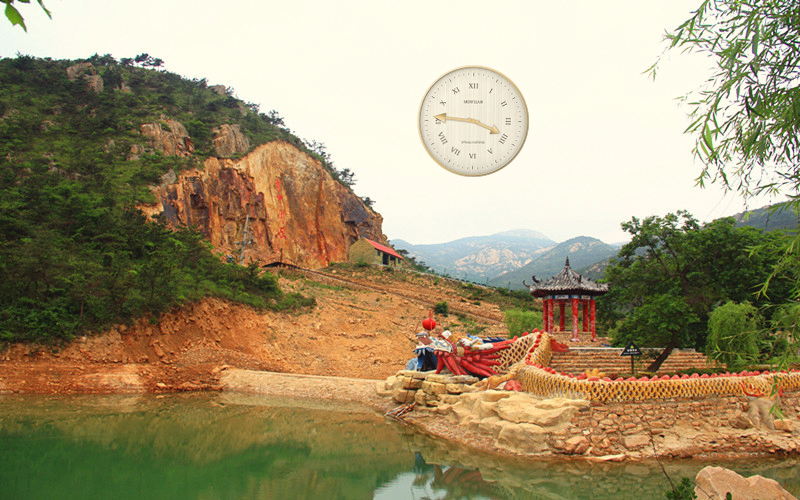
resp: 3h46
